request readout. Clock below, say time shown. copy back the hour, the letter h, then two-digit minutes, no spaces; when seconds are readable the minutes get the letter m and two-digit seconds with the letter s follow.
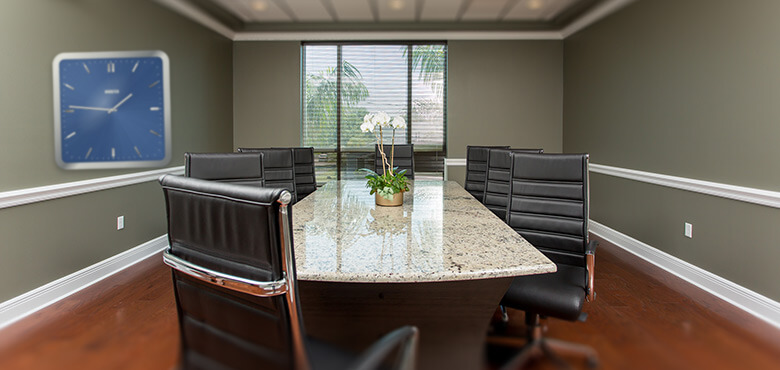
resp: 1h46
